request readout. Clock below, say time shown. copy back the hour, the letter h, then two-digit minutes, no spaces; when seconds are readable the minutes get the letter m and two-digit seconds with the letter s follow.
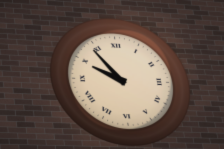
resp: 9h54
